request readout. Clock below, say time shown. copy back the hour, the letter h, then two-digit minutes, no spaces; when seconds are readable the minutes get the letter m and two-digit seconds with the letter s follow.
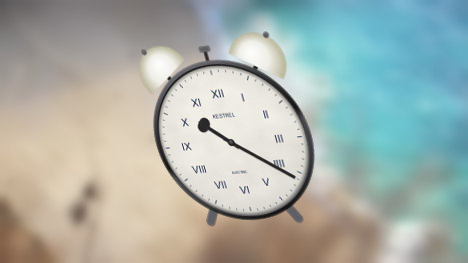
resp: 10h21
